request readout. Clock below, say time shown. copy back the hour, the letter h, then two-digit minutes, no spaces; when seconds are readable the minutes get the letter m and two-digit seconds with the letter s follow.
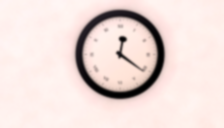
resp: 12h21
